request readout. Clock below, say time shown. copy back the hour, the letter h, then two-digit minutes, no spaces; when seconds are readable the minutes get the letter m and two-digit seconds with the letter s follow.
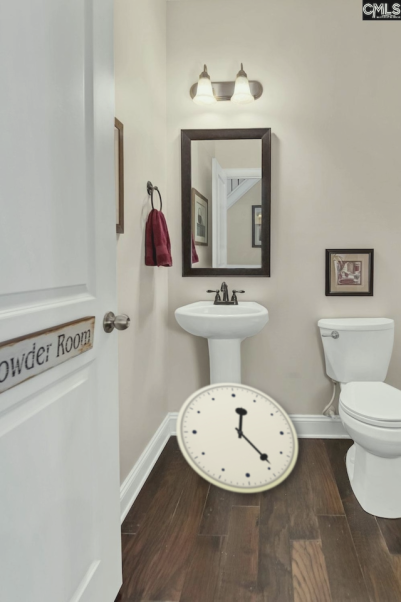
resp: 12h24
